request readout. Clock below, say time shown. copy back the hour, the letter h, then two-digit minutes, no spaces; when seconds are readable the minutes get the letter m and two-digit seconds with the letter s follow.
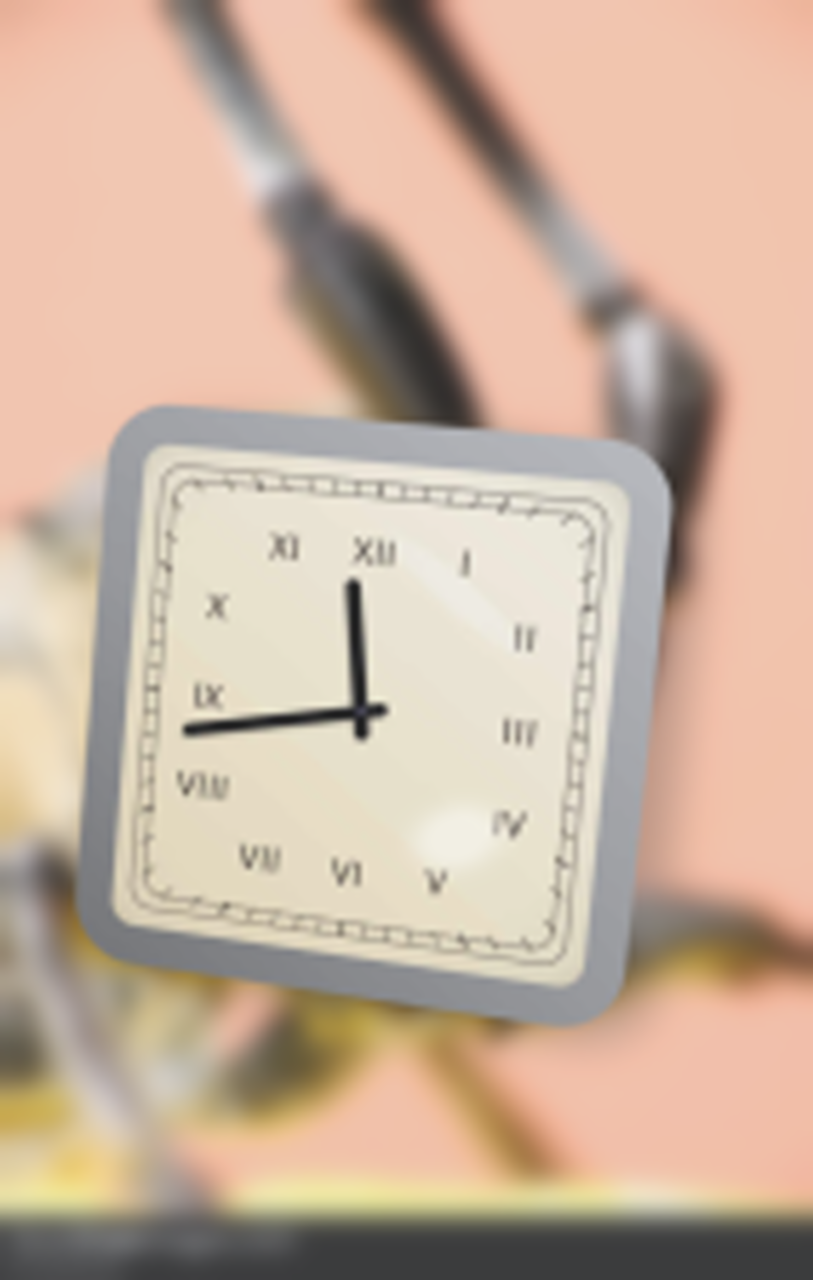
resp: 11h43
